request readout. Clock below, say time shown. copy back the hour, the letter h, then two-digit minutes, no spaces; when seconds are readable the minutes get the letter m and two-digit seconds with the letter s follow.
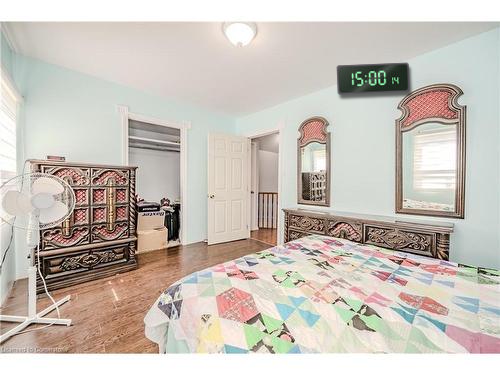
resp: 15h00m14s
